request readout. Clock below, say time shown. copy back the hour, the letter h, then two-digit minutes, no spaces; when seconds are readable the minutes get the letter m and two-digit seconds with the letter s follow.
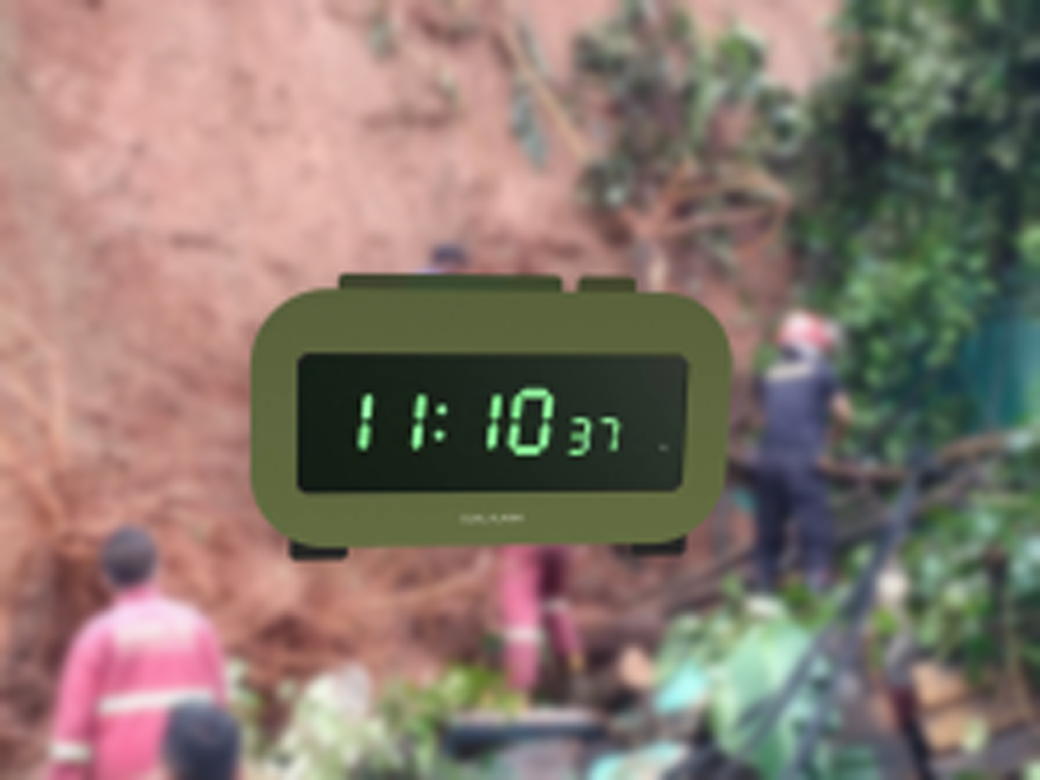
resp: 11h10m37s
